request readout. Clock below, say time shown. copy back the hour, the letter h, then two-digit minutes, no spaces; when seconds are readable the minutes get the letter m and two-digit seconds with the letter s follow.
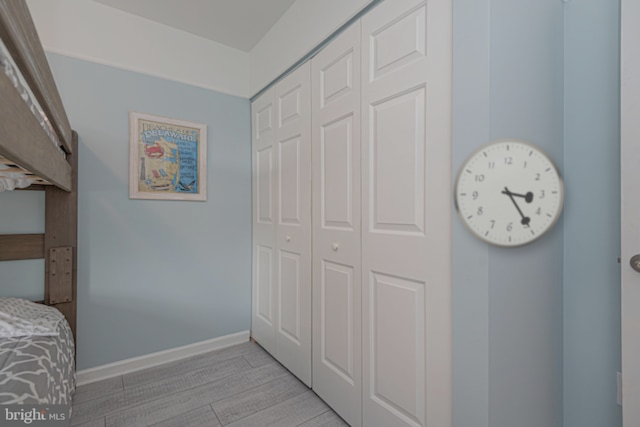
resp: 3h25
